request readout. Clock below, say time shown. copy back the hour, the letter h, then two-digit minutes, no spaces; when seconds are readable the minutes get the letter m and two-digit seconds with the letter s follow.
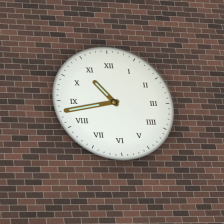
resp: 10h43
